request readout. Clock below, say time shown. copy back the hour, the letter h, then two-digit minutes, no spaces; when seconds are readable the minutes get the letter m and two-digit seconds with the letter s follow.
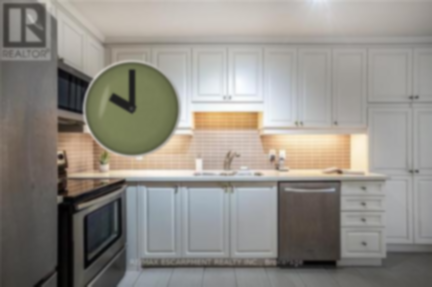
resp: 10h00
